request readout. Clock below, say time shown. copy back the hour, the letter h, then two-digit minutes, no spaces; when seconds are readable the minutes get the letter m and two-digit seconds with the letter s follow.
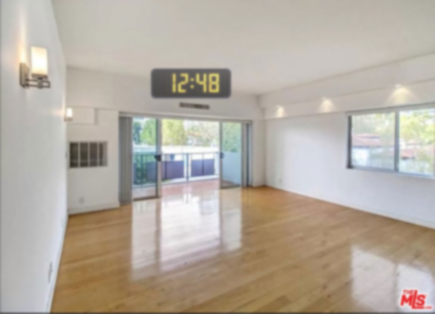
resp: 12h48
